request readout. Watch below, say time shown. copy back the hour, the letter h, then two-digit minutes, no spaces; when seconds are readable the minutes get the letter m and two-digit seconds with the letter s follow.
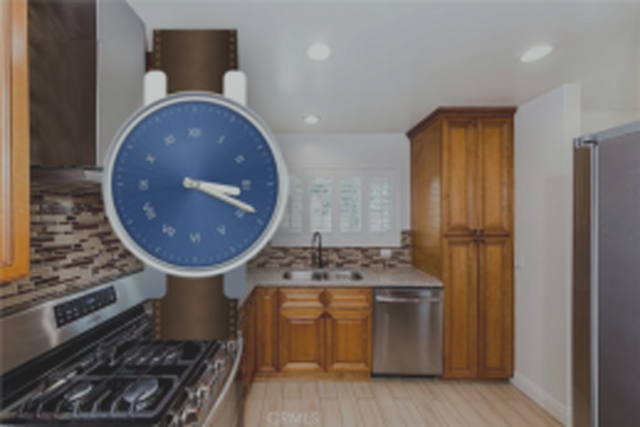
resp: 3h19
